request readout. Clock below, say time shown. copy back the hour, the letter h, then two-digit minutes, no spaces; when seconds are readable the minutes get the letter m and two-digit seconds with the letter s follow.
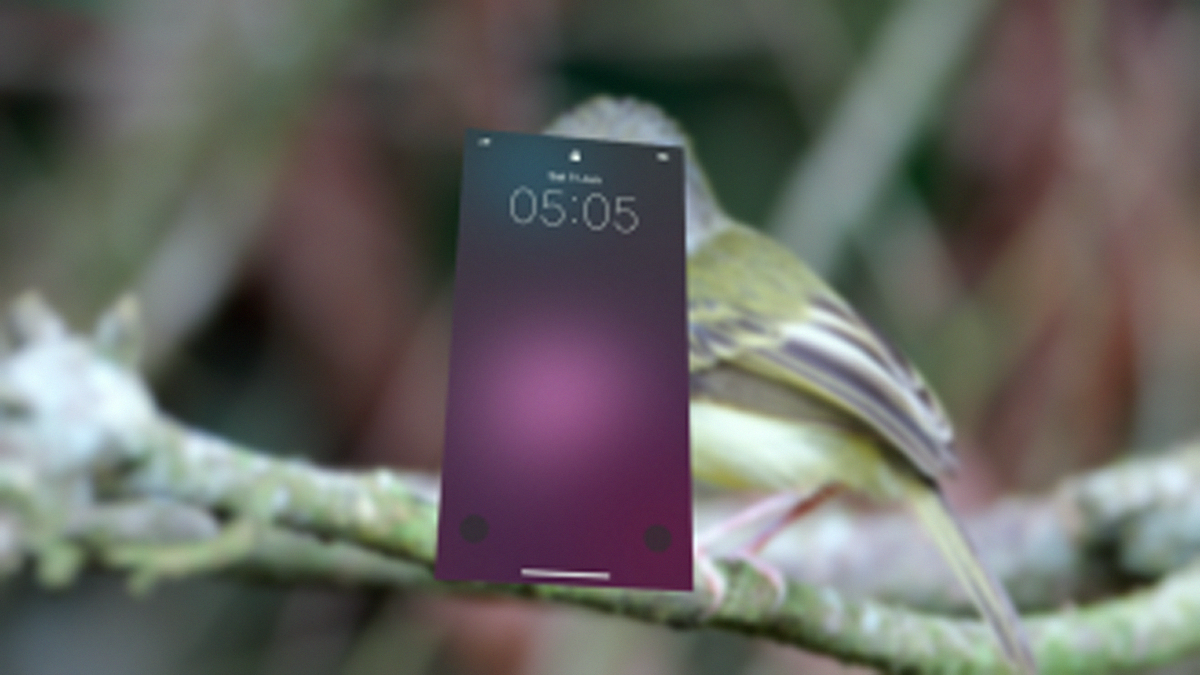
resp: 5h05
